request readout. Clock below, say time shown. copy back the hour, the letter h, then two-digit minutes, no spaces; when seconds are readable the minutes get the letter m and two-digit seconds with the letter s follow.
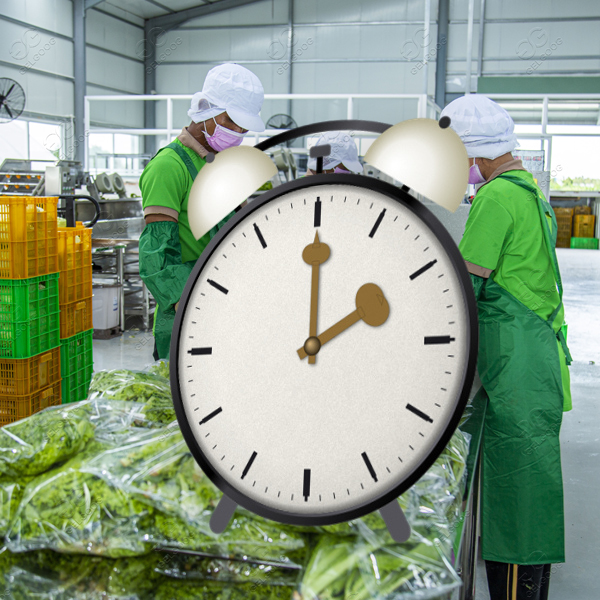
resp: 2h00
